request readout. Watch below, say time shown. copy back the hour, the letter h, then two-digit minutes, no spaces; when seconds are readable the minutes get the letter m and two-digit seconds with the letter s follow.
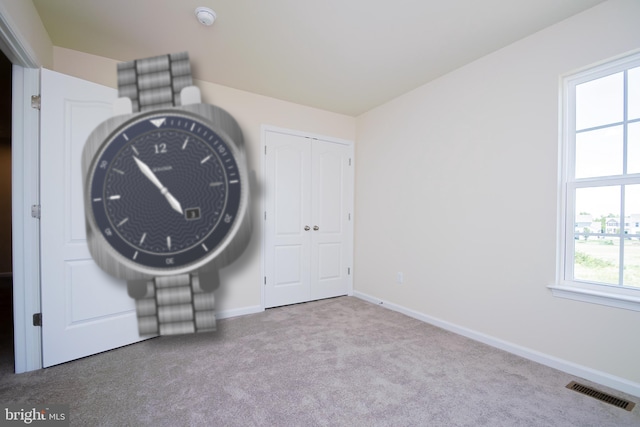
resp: 4h54
